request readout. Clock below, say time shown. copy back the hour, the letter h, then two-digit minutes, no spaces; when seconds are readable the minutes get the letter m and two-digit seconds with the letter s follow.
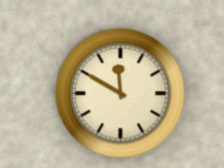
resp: 11h50
